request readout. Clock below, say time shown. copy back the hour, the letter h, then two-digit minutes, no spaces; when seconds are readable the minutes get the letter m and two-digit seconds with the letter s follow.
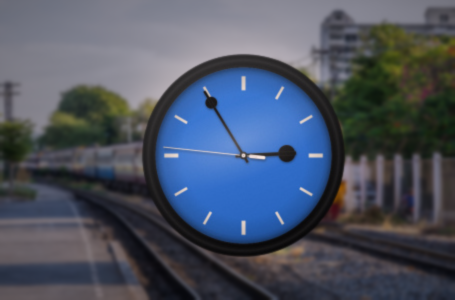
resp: 2h54m46s
